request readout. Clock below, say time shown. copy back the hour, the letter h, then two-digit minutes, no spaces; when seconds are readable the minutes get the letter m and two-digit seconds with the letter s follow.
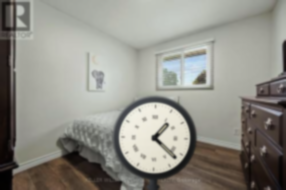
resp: 1h22
